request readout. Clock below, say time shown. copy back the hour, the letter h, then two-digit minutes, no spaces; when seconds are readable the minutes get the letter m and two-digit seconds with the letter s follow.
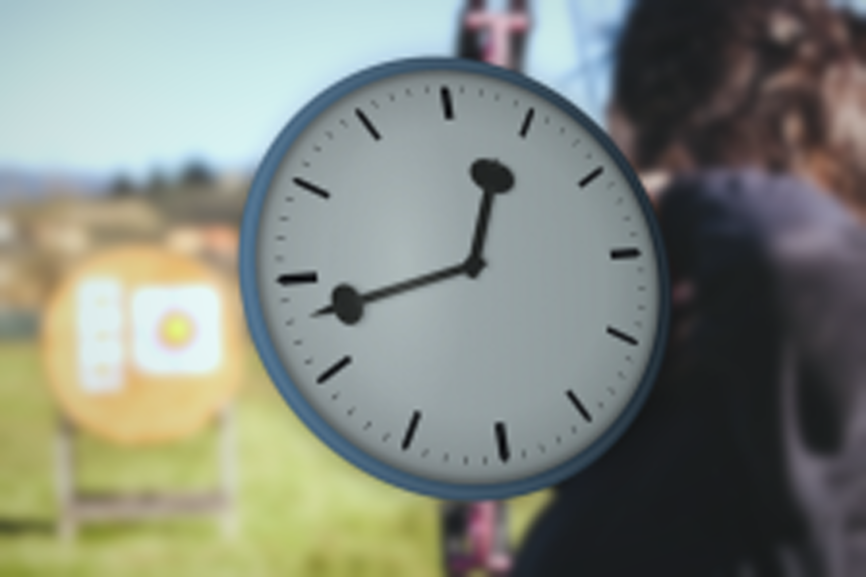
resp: 12h43
